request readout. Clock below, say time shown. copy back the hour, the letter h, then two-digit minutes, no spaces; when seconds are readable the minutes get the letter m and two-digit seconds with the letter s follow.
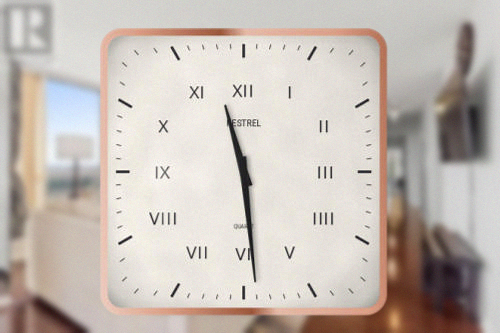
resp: 11h29
